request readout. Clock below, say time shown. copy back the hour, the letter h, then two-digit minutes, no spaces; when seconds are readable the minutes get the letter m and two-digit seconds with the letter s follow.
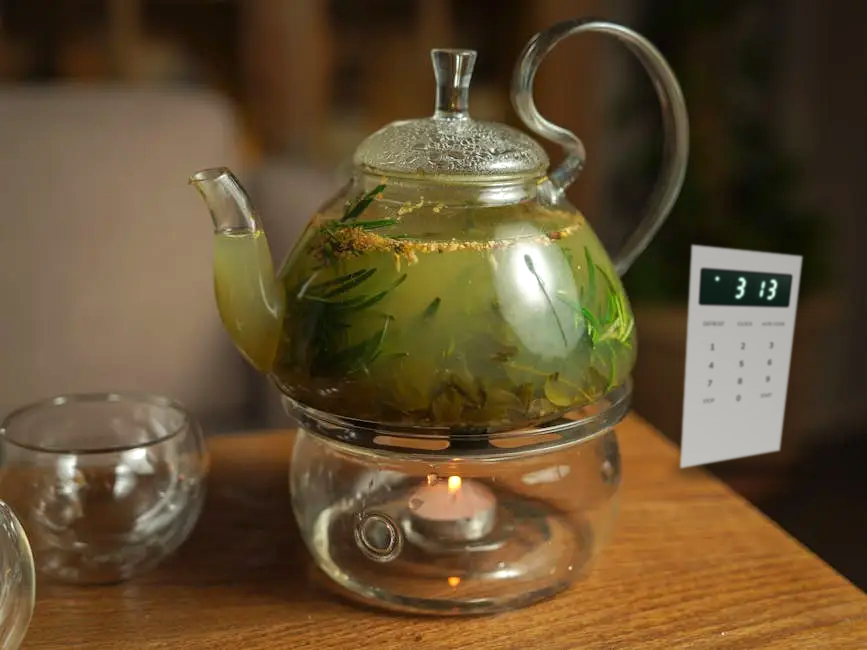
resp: 3h13
